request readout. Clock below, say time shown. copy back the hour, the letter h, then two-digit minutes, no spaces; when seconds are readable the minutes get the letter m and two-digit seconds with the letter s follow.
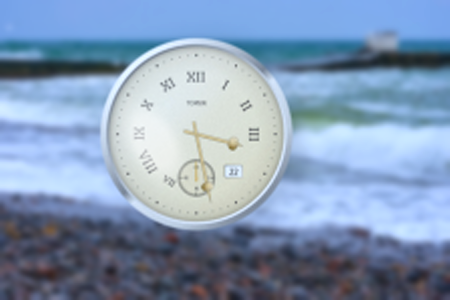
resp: 3h28
